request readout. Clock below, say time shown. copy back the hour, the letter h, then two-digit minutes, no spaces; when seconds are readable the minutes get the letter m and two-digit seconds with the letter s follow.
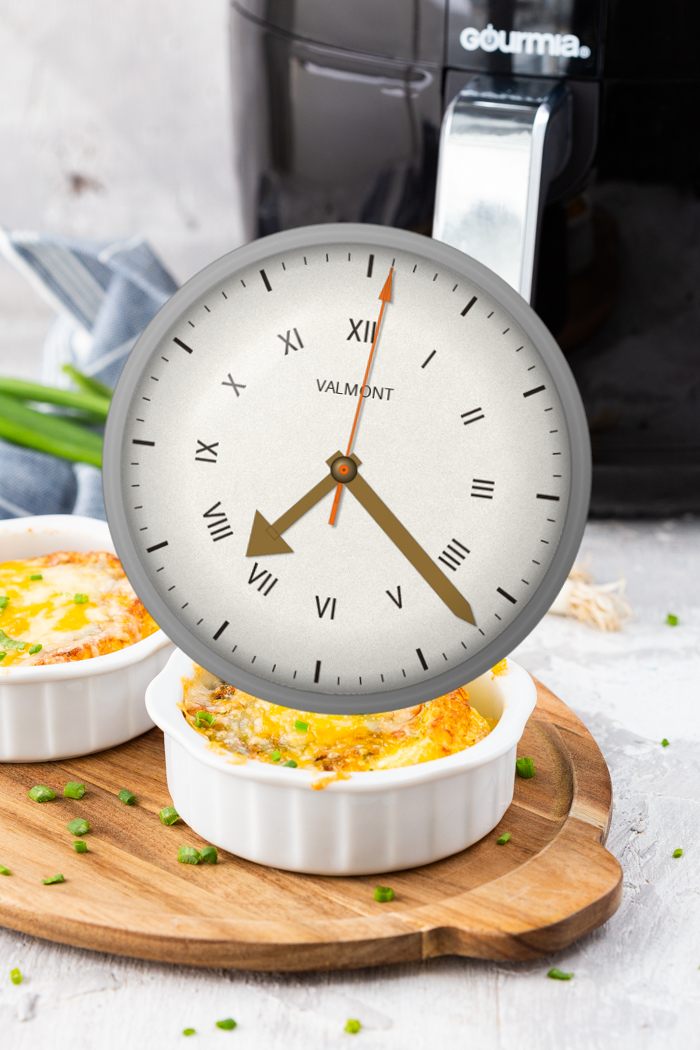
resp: 7h22m01s
